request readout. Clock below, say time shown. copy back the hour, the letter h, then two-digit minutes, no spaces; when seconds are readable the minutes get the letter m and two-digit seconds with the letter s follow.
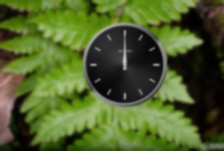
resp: 12h00
